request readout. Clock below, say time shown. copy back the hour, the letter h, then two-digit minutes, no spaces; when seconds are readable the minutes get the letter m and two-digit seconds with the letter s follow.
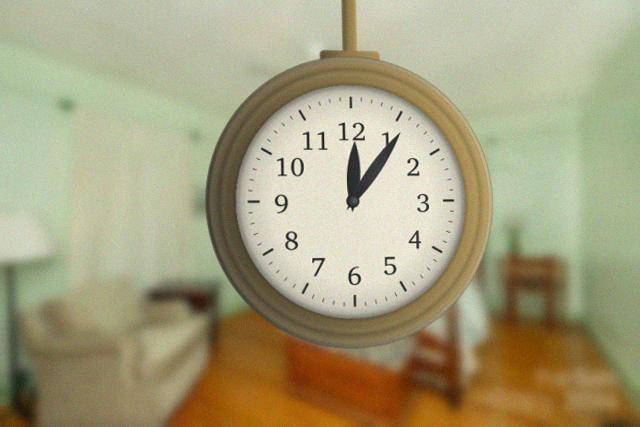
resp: 12h06
